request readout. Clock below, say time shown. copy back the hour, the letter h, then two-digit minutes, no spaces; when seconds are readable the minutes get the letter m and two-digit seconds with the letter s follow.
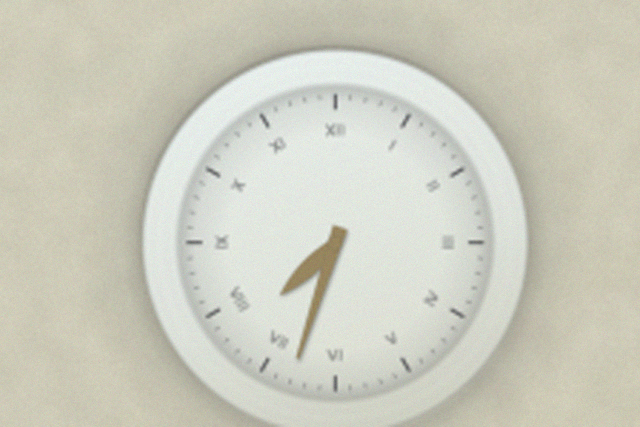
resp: 7h33
